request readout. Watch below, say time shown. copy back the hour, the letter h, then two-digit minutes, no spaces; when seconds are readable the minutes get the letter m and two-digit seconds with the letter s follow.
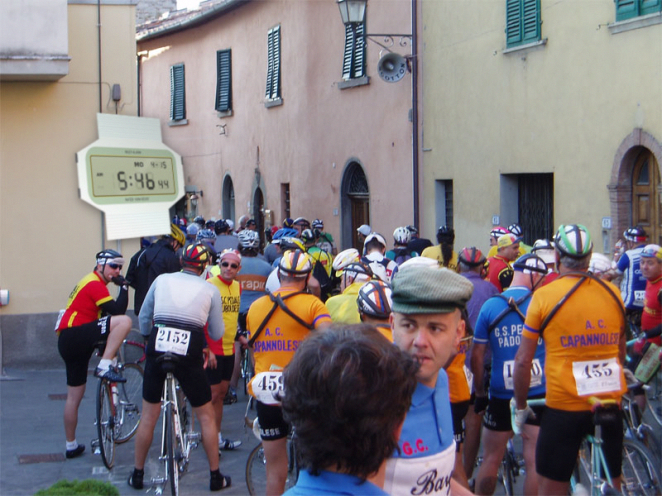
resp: 5h46m44s
